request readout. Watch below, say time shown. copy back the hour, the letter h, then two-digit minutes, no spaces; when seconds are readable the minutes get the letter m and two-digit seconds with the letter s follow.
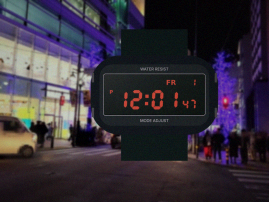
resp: 12h01m47s
